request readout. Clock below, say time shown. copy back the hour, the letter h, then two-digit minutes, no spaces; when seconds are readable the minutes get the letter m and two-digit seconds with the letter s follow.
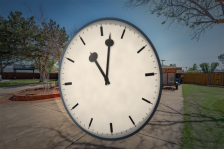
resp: 11h02
